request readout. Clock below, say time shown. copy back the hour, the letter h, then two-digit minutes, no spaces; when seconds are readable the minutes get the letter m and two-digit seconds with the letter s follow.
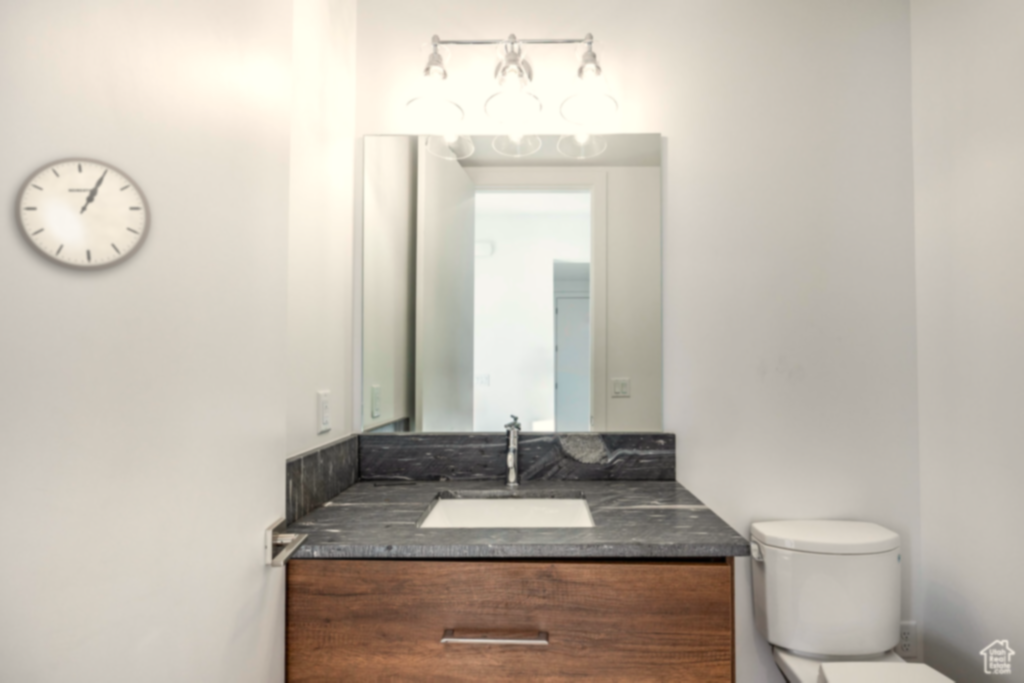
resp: 1h05
